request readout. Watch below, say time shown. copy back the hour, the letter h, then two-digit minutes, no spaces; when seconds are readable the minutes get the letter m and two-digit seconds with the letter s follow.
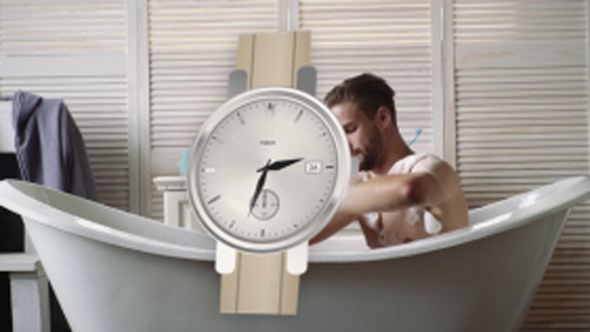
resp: 2h33
